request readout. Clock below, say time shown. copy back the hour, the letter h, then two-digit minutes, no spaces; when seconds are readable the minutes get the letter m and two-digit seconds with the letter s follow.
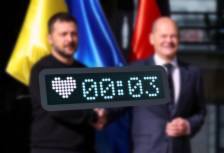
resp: 0h03
